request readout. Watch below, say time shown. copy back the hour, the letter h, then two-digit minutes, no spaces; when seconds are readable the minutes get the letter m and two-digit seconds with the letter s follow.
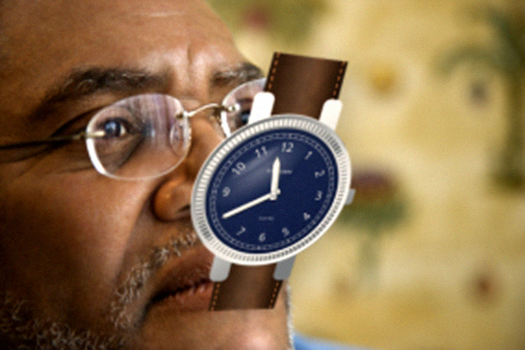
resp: 11h40
